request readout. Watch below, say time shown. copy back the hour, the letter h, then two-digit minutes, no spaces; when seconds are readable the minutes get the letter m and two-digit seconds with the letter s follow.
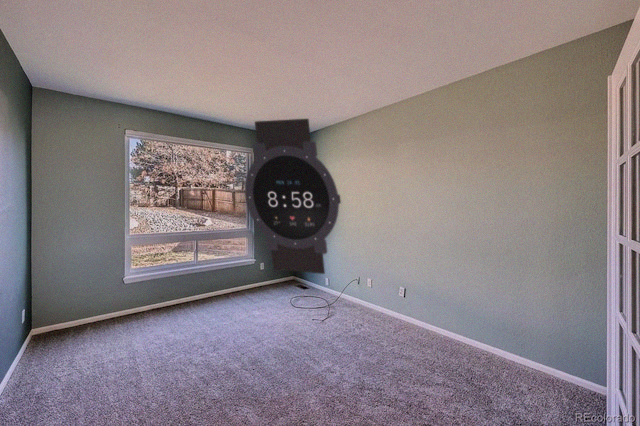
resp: 8h58
